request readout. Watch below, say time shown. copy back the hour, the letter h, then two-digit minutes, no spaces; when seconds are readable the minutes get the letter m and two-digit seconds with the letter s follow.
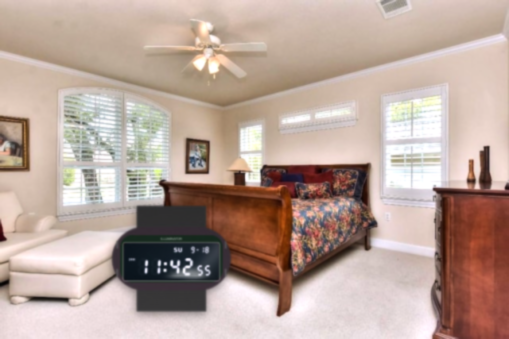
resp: 11h42m55s
